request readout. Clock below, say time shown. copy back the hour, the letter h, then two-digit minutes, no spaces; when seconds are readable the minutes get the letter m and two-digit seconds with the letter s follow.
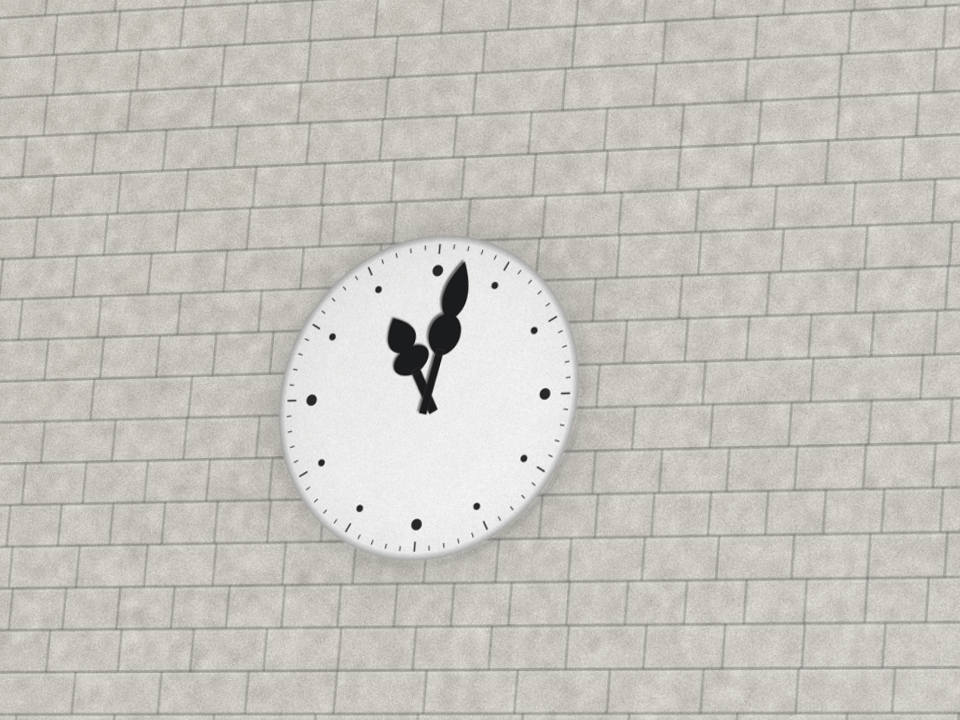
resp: 11h02
